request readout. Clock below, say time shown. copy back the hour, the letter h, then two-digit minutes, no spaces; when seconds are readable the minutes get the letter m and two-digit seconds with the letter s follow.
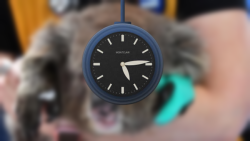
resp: 5h14
